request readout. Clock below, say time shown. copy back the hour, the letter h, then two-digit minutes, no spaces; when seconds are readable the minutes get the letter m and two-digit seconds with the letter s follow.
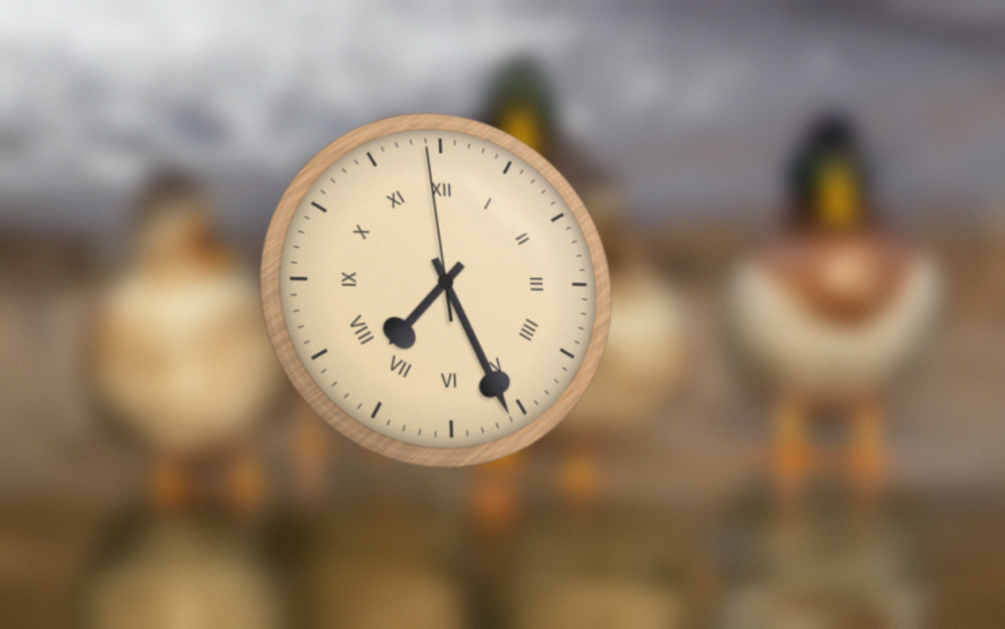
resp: 7h25m59s
